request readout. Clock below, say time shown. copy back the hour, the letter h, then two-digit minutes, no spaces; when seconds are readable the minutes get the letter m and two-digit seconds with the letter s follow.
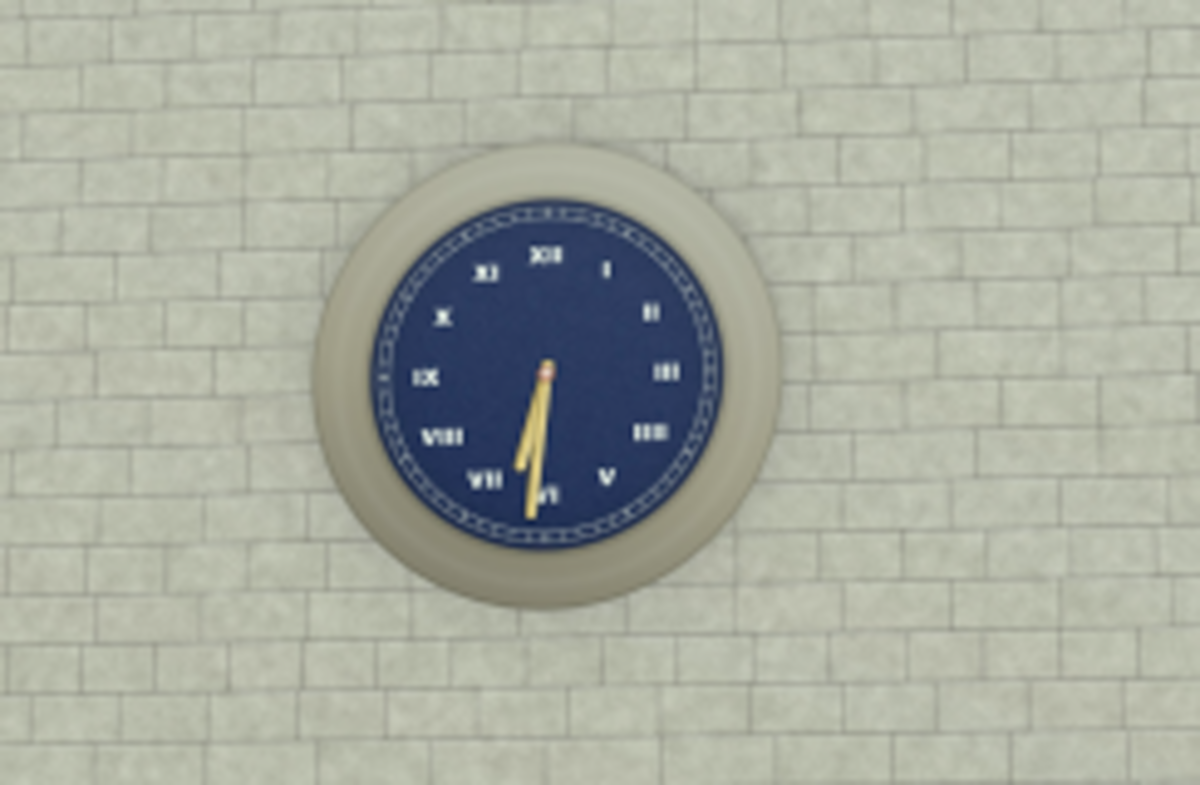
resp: 6h31
